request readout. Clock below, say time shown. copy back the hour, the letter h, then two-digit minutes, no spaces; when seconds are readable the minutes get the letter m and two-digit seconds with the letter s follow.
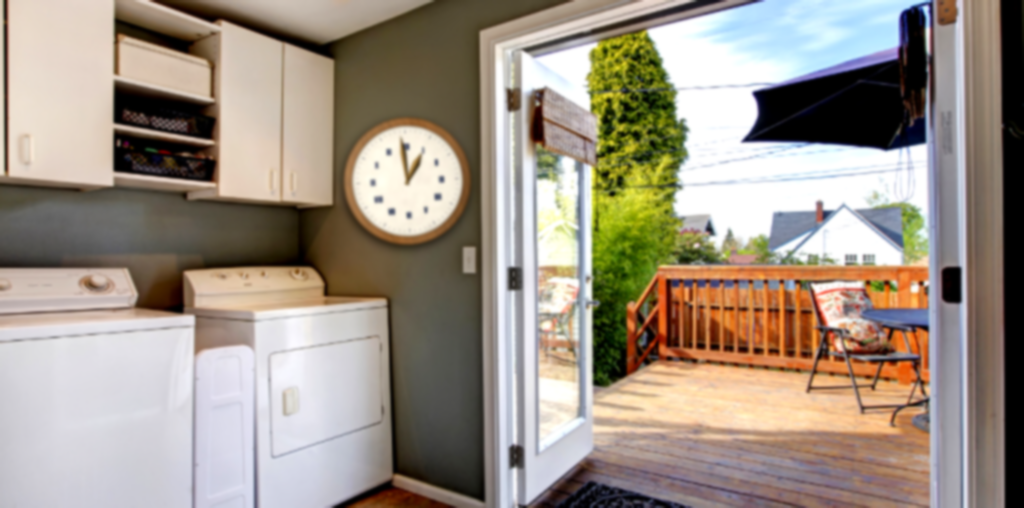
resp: 12h59
